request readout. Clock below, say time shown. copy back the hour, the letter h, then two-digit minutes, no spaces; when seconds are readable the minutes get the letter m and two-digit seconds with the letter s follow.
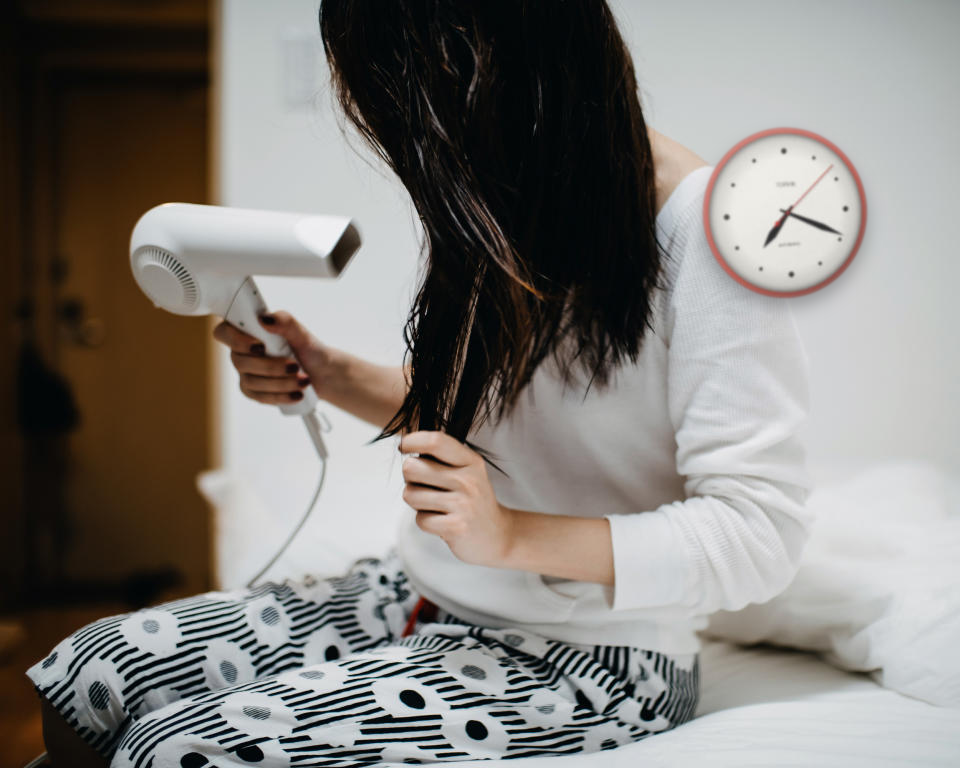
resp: 7h19m08s
